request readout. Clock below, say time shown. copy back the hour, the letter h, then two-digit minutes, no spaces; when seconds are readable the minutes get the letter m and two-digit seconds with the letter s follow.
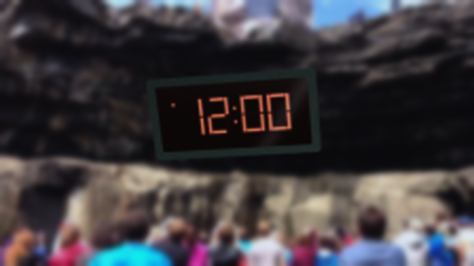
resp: 12h00
